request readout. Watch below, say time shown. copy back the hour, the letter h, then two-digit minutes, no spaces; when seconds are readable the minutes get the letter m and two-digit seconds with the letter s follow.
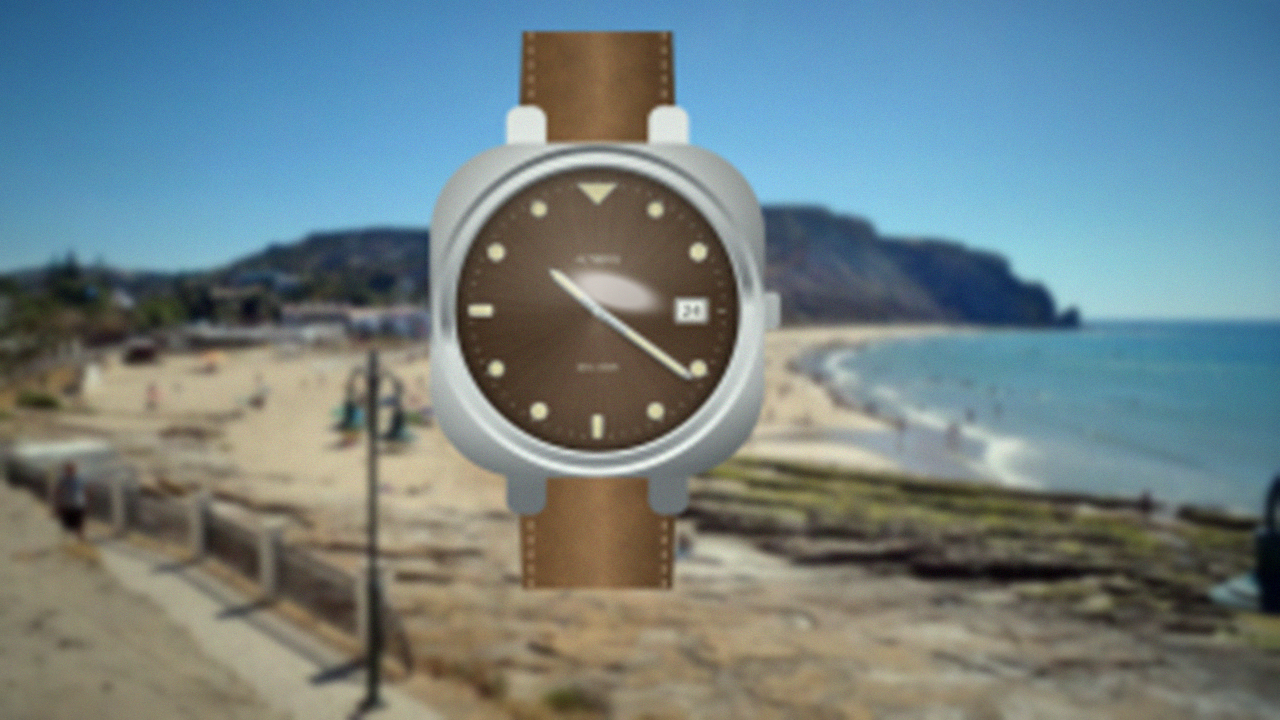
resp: 10h21
